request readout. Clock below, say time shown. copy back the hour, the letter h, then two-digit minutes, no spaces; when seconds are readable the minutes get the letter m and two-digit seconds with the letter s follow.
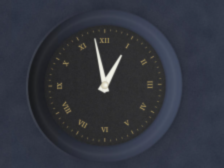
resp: 12h58
